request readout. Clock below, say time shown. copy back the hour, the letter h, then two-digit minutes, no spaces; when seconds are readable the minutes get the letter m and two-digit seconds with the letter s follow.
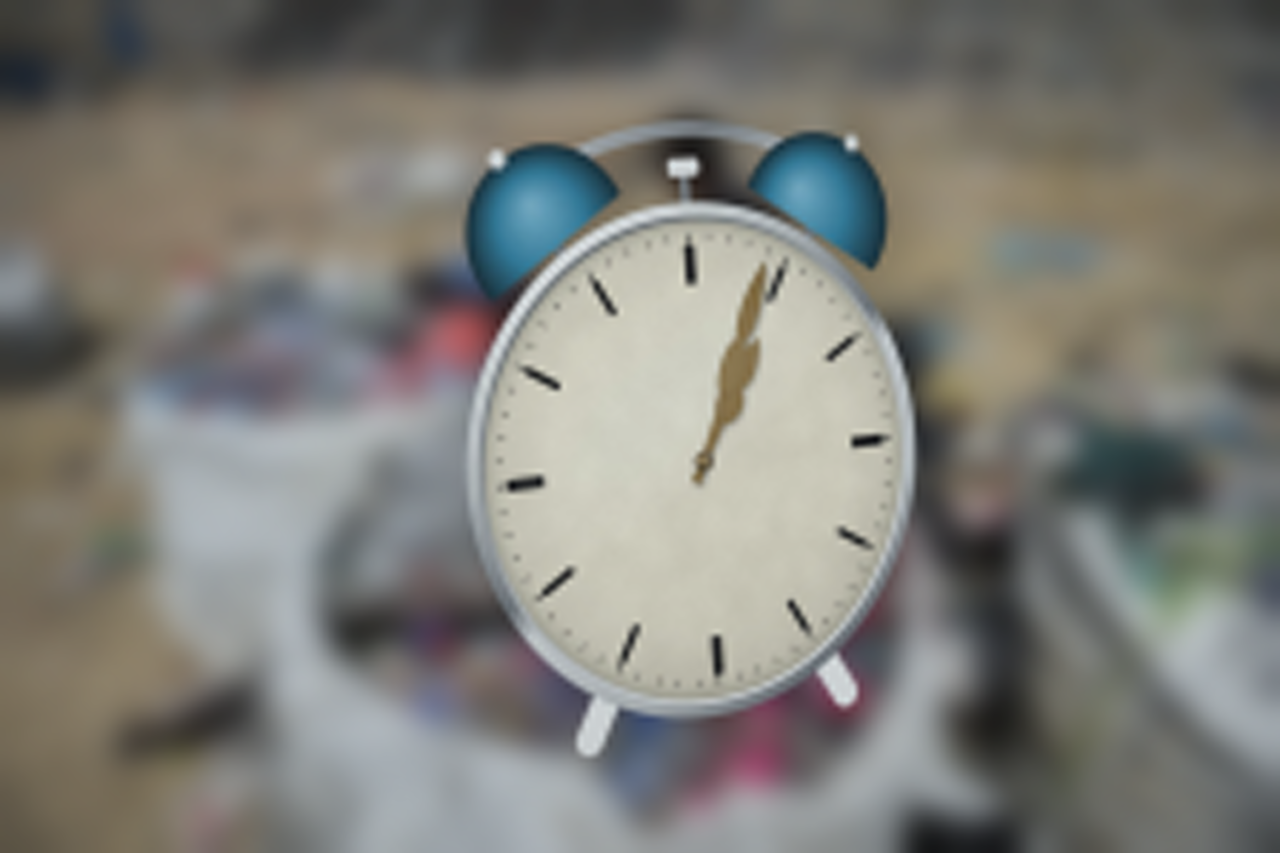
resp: 1h04
